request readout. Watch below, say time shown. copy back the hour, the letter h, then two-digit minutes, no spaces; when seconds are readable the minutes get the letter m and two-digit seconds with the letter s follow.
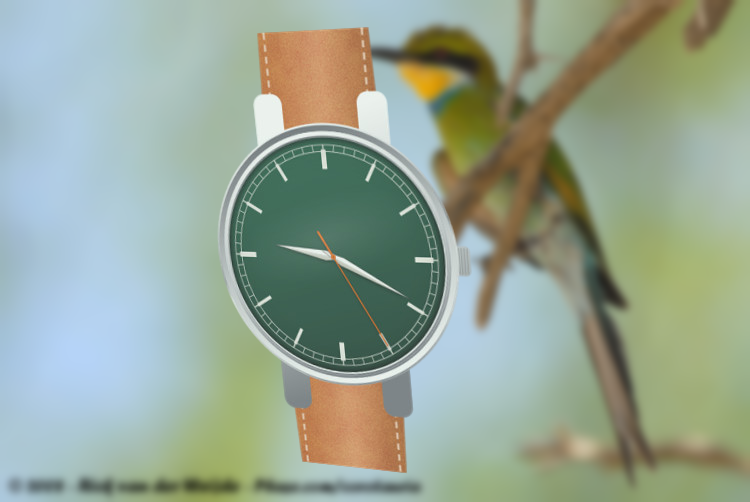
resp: 9h19m25s
